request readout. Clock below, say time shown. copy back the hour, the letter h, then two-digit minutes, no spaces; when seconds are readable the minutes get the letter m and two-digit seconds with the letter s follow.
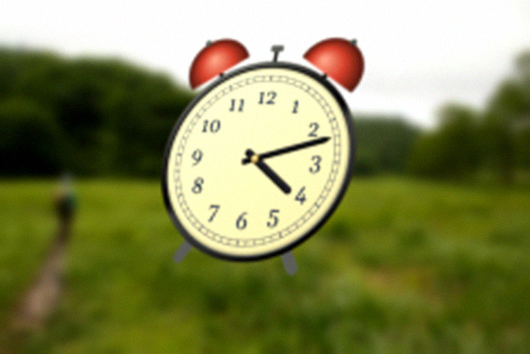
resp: 4h12
